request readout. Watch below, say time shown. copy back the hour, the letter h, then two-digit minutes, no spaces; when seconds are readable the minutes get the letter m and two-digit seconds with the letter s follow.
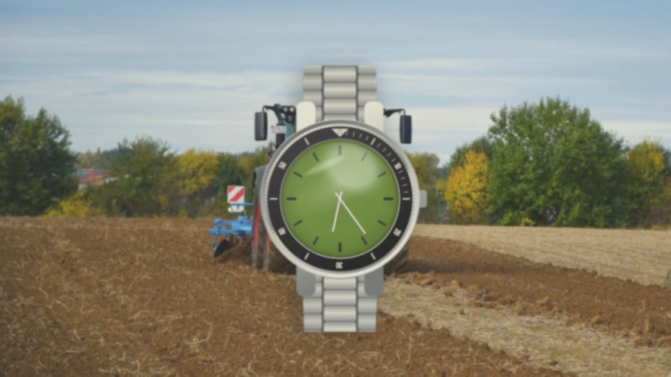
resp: 6h24
